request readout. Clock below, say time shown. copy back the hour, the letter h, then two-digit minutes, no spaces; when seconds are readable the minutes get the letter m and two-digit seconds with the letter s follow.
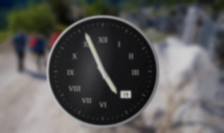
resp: 4h56
